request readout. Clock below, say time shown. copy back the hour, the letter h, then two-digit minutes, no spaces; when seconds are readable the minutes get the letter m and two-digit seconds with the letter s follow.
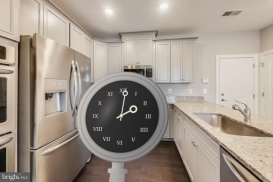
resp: 2h01
